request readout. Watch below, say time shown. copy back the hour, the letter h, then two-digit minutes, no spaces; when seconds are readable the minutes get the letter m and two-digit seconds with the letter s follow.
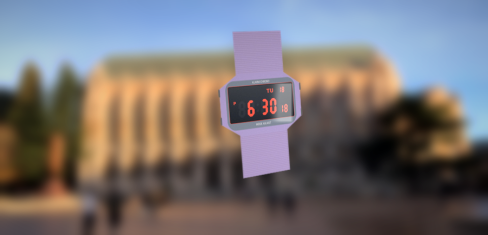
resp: 6h30m18s
